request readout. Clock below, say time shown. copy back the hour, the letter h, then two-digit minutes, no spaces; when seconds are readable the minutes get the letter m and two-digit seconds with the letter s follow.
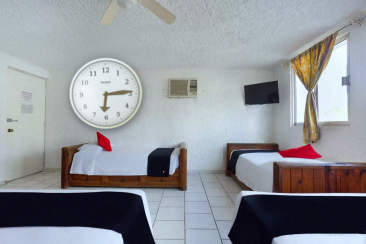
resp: 6h14
